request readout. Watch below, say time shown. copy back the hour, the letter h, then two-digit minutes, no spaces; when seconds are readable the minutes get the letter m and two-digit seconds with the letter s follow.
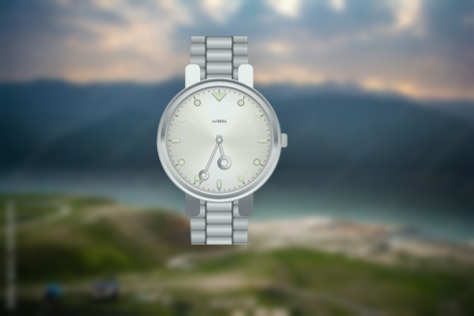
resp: 5h34
